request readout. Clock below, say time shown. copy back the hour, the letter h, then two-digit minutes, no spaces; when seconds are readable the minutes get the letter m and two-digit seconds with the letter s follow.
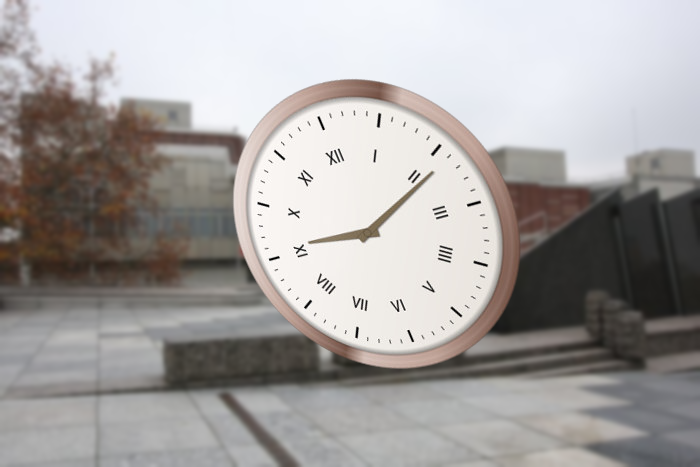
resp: 9h11
